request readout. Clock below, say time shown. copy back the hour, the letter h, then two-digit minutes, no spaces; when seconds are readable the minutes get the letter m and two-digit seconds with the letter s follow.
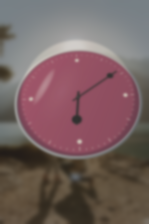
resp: 6h09
